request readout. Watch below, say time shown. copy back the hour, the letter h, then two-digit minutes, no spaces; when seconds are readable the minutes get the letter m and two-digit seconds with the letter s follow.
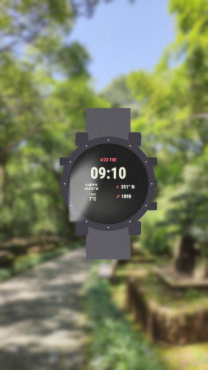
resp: 9h10
